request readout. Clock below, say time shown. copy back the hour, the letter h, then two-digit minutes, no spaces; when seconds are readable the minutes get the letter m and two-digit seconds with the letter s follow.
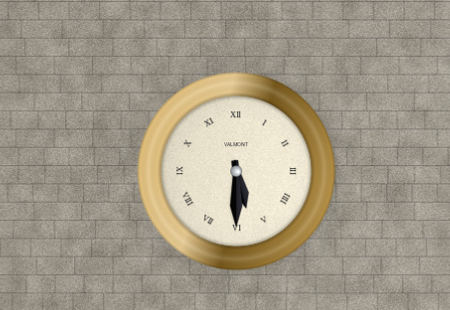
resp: 5h30
